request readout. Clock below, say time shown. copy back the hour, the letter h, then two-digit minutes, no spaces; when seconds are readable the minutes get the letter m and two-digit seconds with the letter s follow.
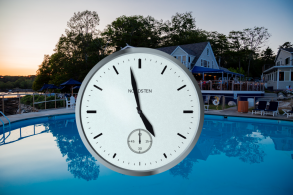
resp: 4h58
